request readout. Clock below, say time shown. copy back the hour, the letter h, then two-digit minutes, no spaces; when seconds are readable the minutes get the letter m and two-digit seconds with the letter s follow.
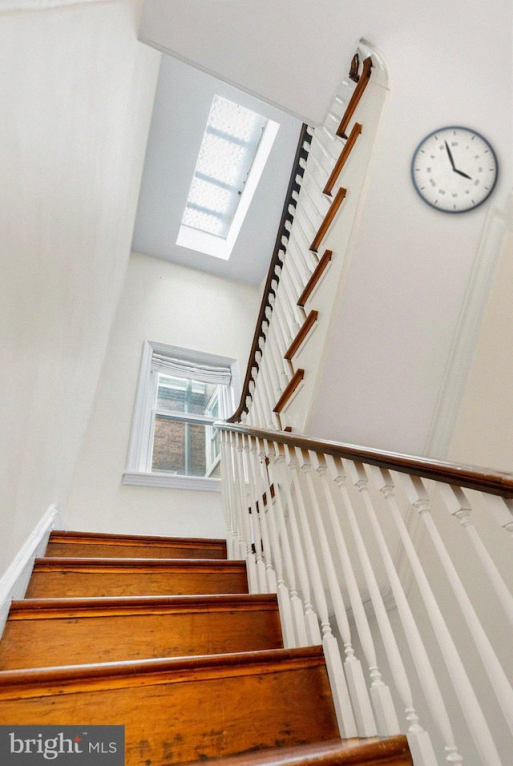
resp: 3h57
